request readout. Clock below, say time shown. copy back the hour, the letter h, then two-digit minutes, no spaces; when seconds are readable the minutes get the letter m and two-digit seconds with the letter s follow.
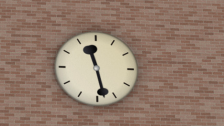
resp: 11h28
